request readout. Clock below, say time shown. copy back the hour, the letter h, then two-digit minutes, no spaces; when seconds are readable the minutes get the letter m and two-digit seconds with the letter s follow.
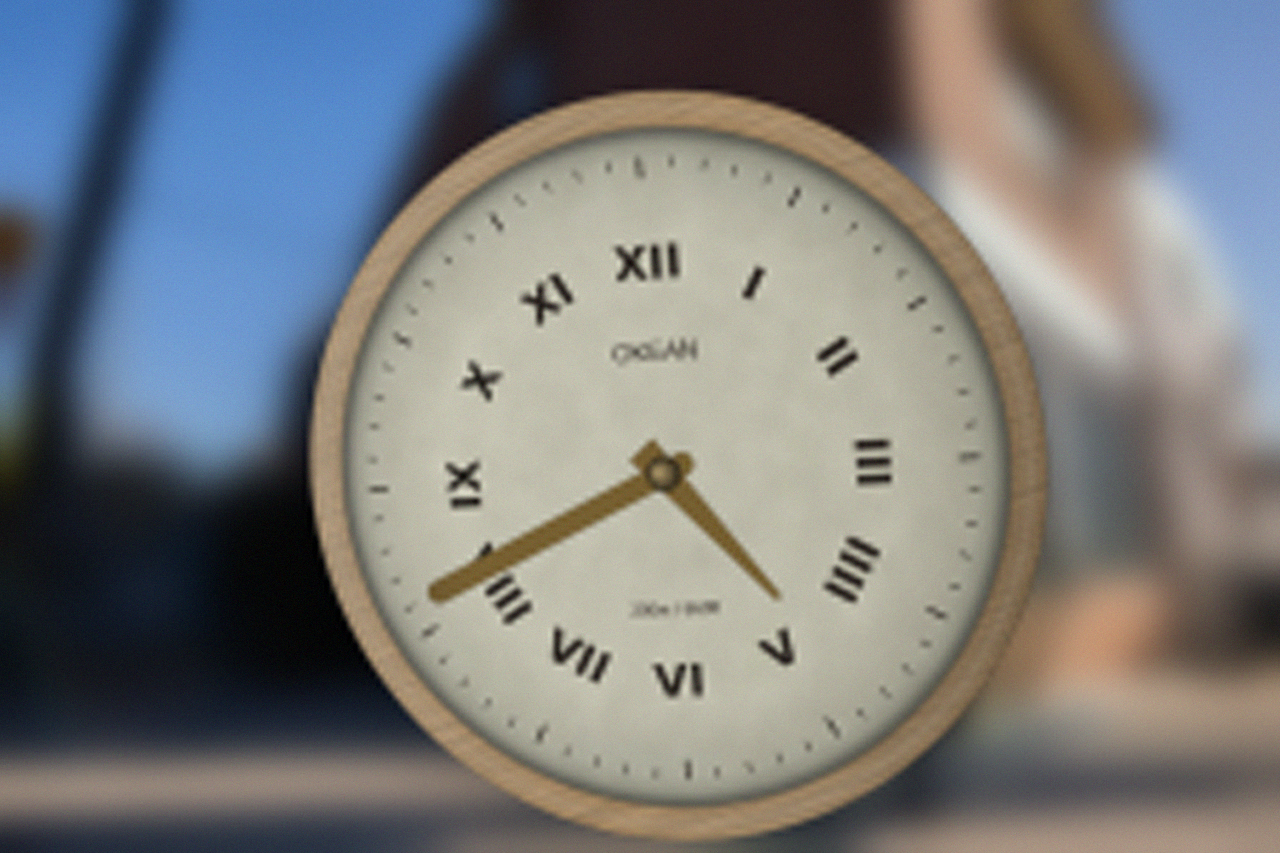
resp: 4h41
